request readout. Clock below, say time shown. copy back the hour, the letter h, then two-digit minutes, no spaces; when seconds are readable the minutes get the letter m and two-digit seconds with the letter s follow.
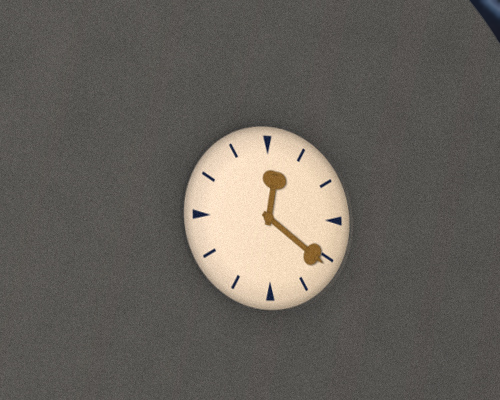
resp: 12h21
